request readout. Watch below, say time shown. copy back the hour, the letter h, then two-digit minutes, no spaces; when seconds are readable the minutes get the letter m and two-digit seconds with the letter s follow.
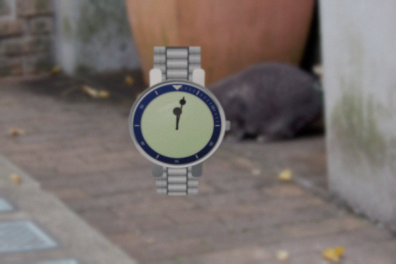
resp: 12h02
